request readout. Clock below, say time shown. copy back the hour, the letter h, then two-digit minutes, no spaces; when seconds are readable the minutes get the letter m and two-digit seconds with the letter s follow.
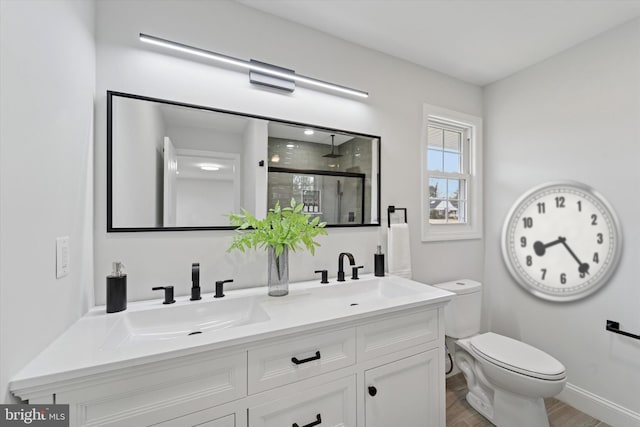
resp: 8h24
